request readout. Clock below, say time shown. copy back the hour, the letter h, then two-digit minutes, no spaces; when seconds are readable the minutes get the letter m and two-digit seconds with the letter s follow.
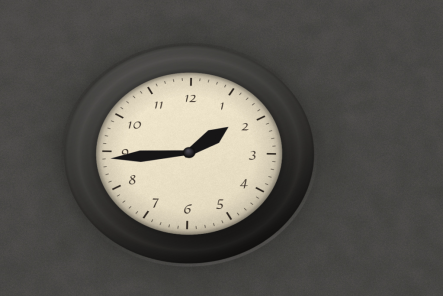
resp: 1h44
